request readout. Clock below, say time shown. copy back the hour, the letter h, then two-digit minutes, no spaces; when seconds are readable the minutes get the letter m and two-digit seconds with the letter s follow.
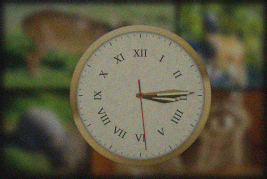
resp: 3h14m29s
